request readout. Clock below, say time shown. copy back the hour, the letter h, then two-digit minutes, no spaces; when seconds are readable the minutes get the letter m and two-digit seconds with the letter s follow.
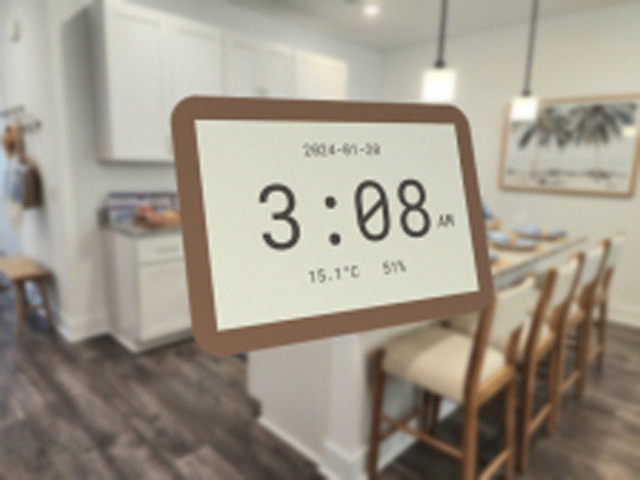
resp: 3h08
